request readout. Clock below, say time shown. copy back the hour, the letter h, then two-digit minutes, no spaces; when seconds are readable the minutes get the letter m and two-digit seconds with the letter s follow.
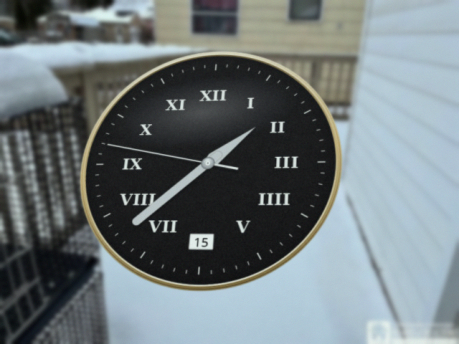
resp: 1h37m47s
